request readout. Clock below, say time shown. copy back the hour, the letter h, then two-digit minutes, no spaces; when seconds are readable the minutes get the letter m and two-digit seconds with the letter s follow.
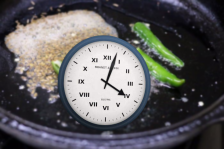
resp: 4h03
